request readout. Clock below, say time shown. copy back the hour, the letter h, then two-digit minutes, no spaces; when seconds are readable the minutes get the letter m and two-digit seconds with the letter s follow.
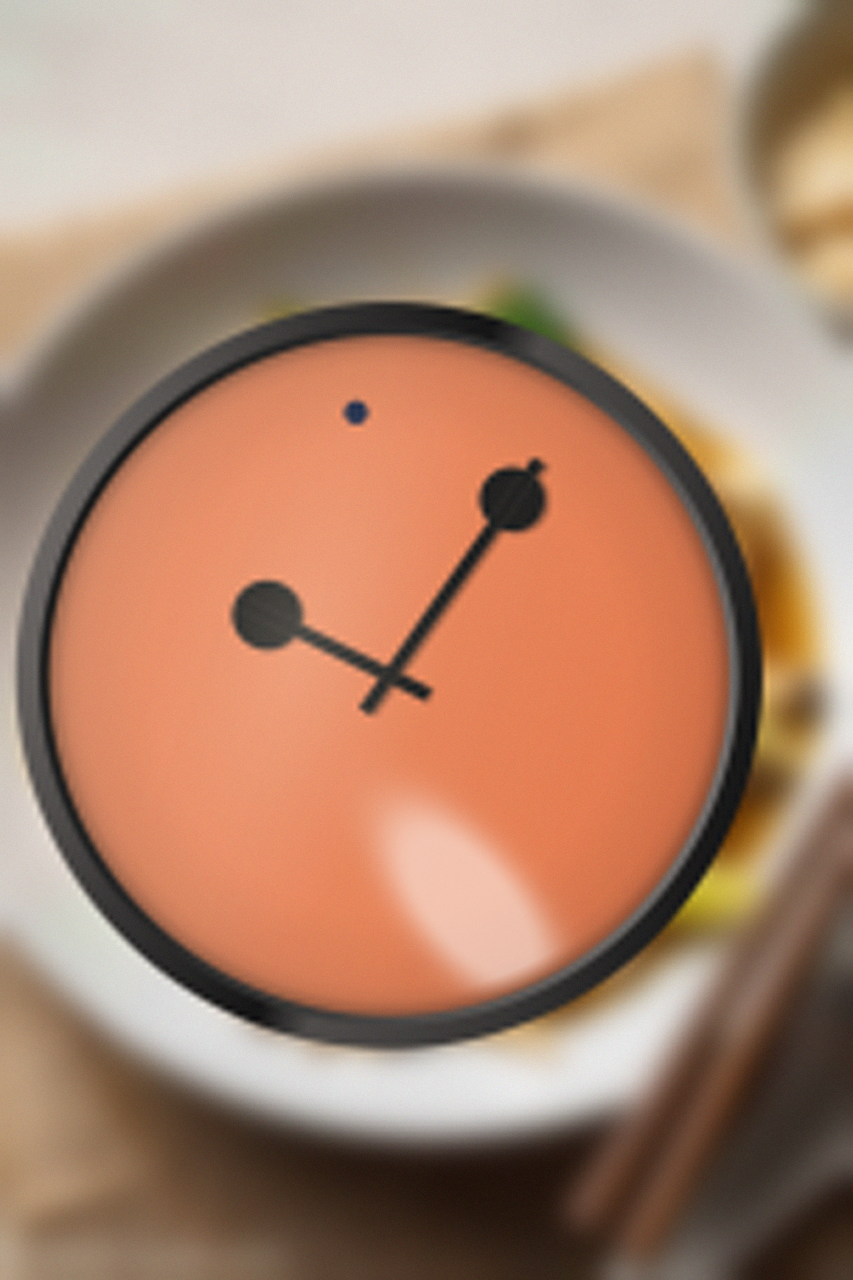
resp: 10h07
